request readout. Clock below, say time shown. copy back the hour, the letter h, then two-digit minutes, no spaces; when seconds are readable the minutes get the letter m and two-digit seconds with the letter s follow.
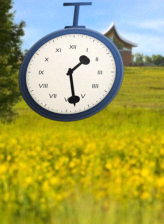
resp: 1h28
